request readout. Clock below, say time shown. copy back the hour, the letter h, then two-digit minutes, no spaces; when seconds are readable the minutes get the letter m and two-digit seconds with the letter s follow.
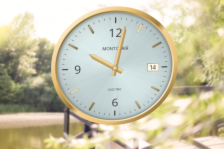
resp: 10h02
